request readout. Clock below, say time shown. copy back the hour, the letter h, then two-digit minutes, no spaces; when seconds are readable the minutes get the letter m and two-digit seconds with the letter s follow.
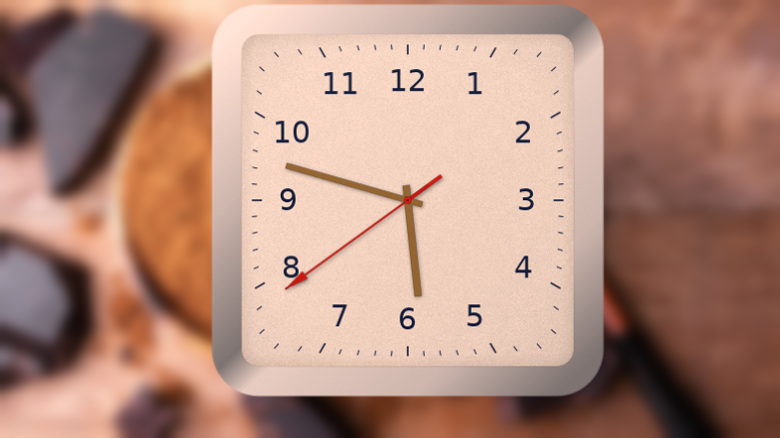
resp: 5h47m39s
